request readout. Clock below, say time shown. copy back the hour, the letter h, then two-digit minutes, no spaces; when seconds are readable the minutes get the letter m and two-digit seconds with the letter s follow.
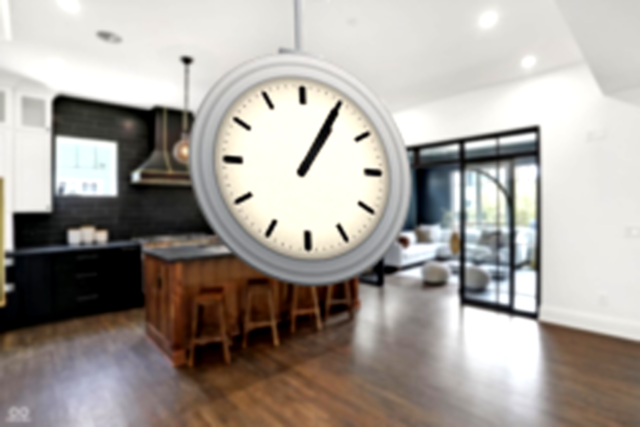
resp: 1h05
